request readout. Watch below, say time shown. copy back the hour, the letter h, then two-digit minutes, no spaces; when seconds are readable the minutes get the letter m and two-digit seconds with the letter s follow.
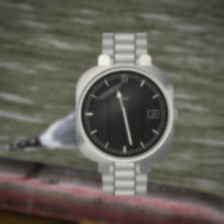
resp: 11h28
